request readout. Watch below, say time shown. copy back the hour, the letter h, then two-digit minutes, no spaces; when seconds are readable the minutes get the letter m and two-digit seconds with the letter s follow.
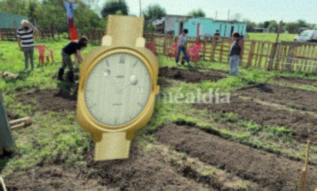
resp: 1h53
